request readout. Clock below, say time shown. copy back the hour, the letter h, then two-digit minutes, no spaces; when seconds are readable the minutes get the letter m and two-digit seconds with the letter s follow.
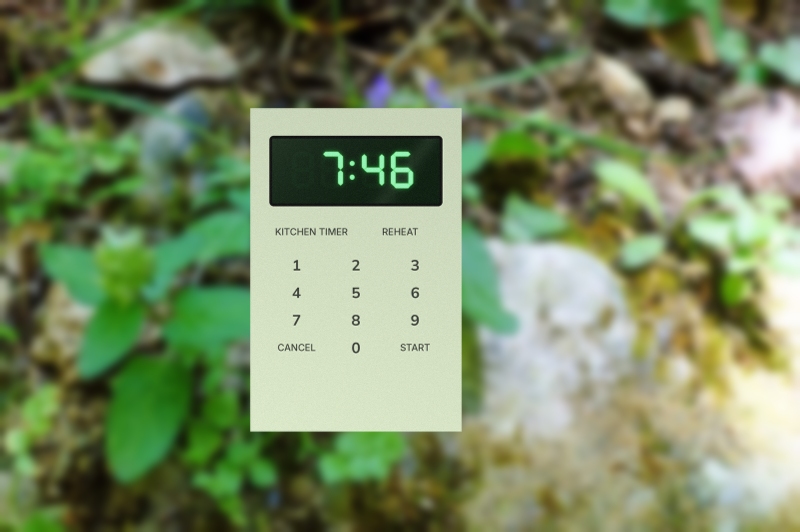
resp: 7h46
